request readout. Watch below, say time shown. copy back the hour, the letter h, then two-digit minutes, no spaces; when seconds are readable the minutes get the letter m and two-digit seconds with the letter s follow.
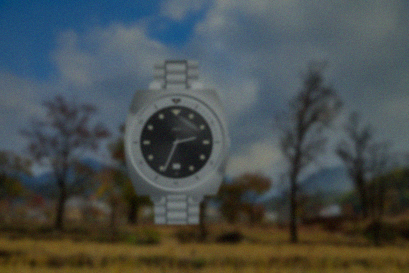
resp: 2h34
